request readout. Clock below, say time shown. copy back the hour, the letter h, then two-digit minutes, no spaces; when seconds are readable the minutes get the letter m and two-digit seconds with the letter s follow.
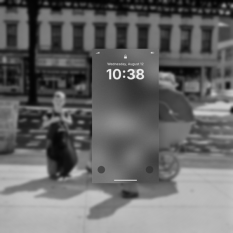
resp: 10h38
